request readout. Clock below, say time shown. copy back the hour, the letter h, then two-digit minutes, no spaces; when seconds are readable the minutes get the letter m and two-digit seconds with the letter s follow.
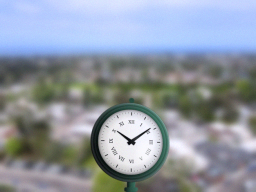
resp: 10h09
